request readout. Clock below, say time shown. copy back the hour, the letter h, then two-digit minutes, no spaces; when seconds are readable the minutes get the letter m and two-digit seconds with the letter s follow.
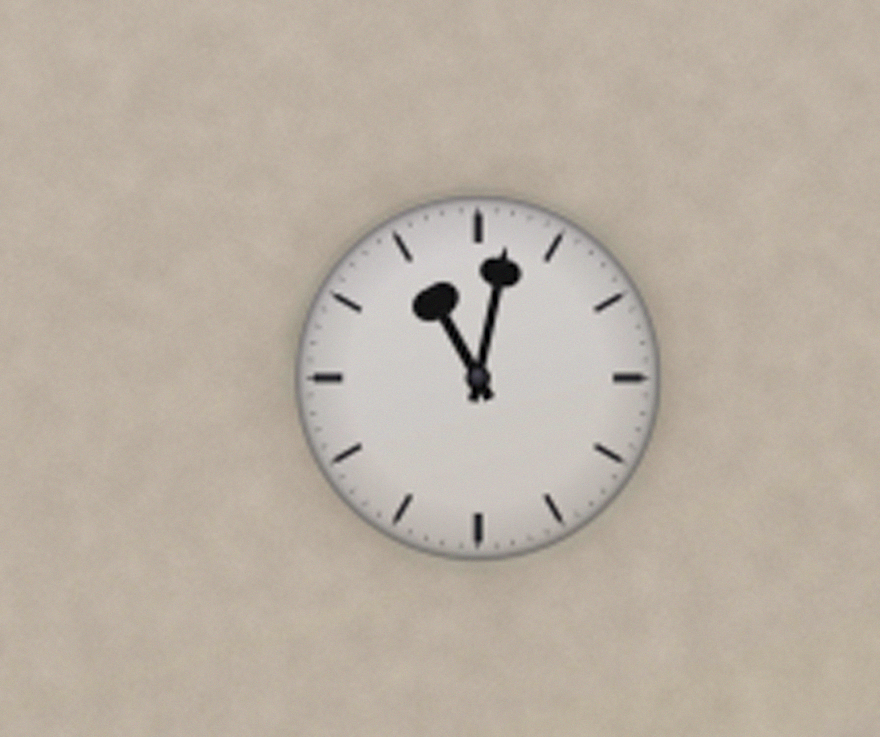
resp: 11h02
